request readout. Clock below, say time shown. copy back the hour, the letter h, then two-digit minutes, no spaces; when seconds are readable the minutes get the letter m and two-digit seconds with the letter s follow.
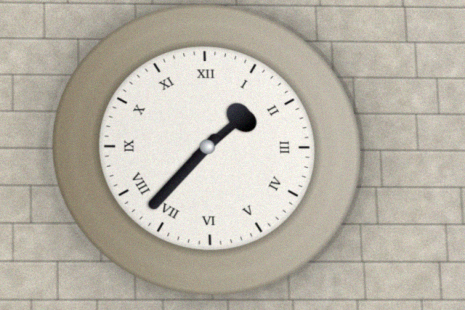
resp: 1h37
